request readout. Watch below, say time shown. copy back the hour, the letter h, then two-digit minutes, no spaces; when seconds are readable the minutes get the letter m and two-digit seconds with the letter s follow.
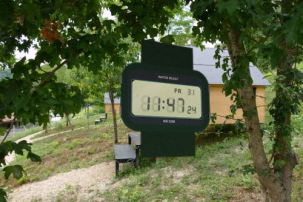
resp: 11h47m24s
